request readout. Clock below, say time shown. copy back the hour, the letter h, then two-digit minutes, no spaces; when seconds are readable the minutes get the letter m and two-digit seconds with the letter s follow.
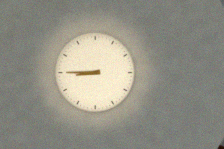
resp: 8h45
